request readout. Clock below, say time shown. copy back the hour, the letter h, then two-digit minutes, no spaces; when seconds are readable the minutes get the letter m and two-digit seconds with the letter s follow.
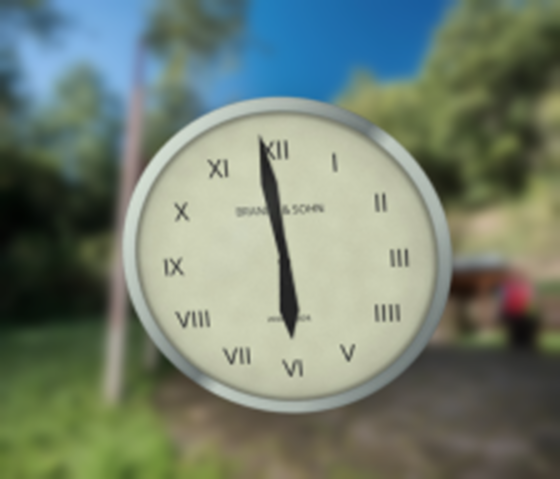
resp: 5h59
